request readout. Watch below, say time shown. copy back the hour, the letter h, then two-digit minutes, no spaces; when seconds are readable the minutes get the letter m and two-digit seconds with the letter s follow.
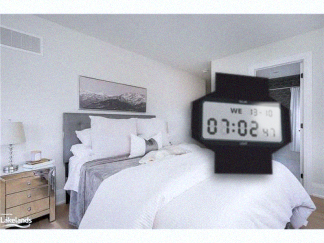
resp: 7h02m47s
